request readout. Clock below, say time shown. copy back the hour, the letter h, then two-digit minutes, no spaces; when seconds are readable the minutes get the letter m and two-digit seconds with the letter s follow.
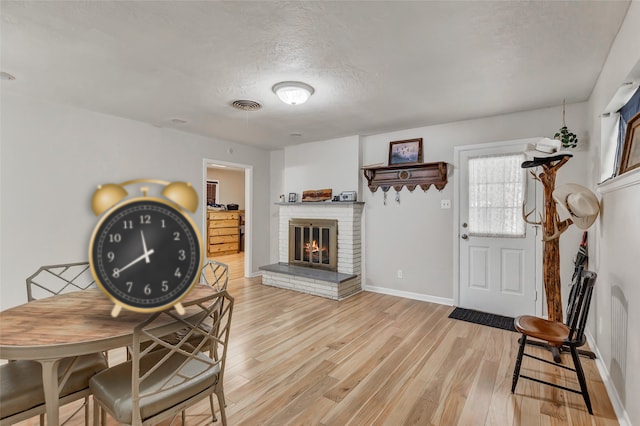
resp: 11h40
